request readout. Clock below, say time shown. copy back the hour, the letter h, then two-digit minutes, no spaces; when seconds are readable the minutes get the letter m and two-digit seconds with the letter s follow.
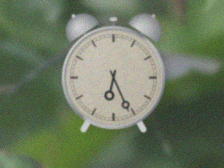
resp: 6h26
